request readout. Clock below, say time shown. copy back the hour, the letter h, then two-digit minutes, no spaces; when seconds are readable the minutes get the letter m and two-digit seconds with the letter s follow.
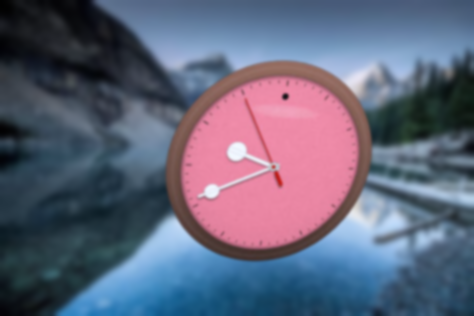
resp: 9h40m55s
